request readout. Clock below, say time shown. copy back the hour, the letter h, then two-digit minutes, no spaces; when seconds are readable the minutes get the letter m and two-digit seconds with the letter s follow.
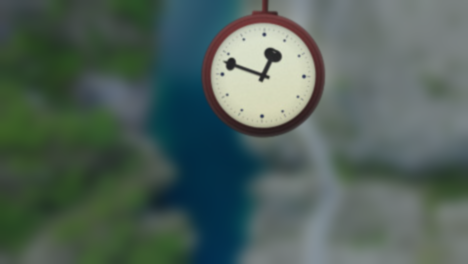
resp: 12h48
